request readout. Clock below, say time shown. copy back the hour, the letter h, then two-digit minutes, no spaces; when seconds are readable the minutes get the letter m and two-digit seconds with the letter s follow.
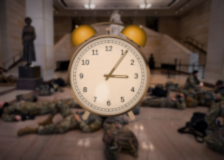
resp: 3h06
